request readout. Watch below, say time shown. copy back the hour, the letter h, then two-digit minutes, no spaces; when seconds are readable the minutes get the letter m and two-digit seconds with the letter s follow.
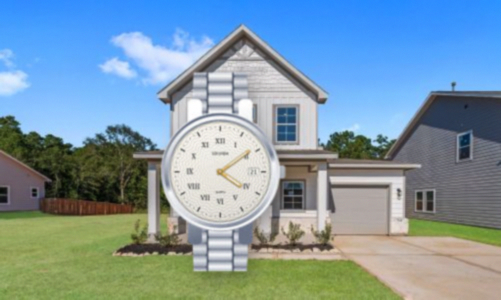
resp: 4h09
